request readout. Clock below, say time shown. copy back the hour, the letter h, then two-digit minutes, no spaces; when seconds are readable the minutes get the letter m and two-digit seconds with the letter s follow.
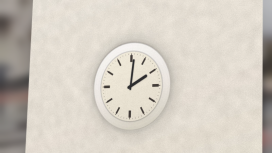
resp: 2h01
